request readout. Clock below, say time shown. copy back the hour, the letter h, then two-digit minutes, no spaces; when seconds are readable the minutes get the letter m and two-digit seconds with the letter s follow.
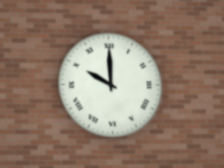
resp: 10h00
